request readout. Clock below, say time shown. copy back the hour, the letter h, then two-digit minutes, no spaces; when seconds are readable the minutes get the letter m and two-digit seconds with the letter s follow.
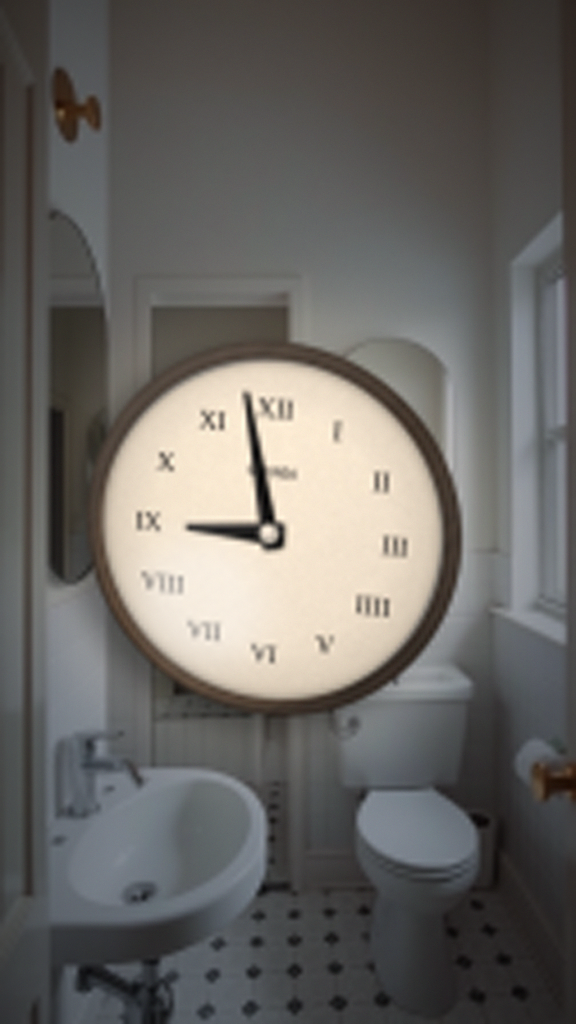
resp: 8h58
